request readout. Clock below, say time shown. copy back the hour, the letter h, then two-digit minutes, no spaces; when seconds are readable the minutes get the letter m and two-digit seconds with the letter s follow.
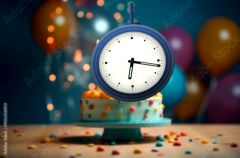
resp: 6h17
